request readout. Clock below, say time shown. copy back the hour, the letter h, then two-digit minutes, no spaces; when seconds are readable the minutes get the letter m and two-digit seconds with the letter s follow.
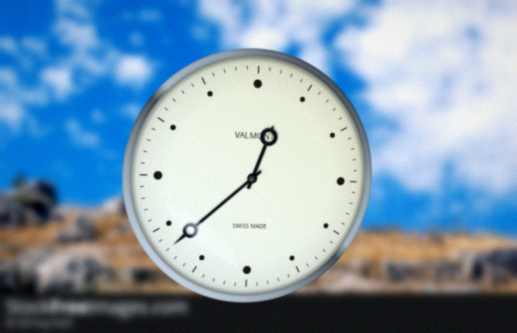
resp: 12h38
